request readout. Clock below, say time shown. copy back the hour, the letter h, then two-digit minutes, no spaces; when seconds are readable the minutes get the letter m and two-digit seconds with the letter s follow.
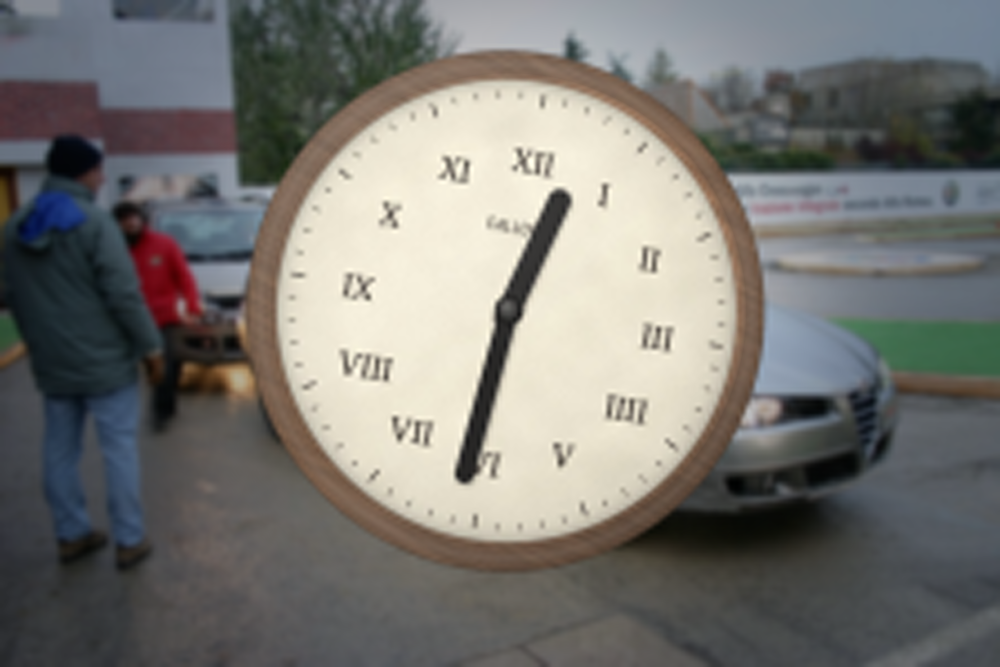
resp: 12h31
